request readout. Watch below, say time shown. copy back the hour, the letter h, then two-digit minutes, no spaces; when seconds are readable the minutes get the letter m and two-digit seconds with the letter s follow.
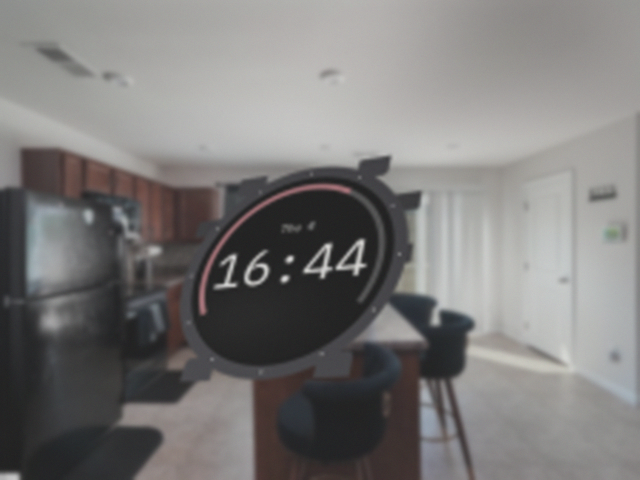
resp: 16h44
